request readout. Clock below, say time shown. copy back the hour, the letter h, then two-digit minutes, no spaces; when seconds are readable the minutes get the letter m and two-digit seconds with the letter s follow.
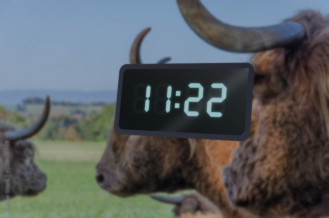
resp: 11h22
